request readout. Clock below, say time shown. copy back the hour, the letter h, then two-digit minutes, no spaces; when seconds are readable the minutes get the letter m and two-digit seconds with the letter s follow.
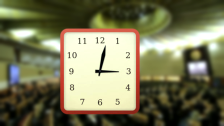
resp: 3h02
